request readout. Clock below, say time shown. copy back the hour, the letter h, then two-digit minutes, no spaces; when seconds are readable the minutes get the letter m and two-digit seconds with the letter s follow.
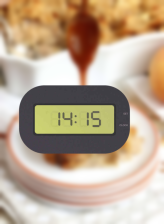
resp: 14h15
